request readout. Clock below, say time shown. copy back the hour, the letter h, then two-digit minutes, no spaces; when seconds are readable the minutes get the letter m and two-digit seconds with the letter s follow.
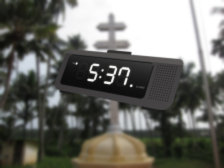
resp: 5h37
